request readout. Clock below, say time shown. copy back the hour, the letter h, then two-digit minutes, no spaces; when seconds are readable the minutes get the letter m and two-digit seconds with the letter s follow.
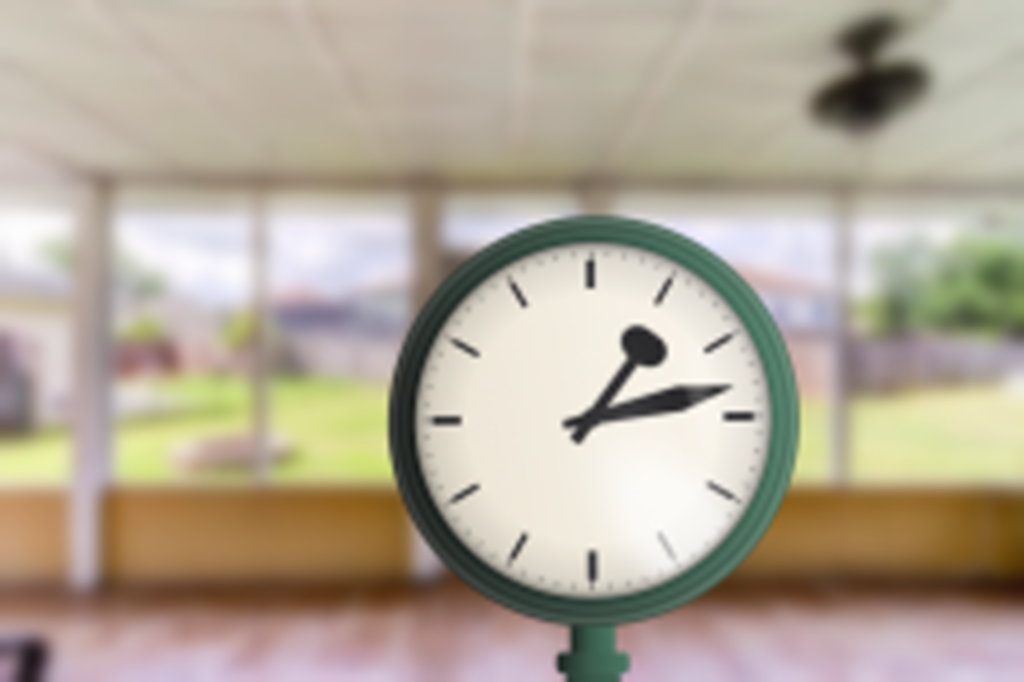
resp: 1h13
